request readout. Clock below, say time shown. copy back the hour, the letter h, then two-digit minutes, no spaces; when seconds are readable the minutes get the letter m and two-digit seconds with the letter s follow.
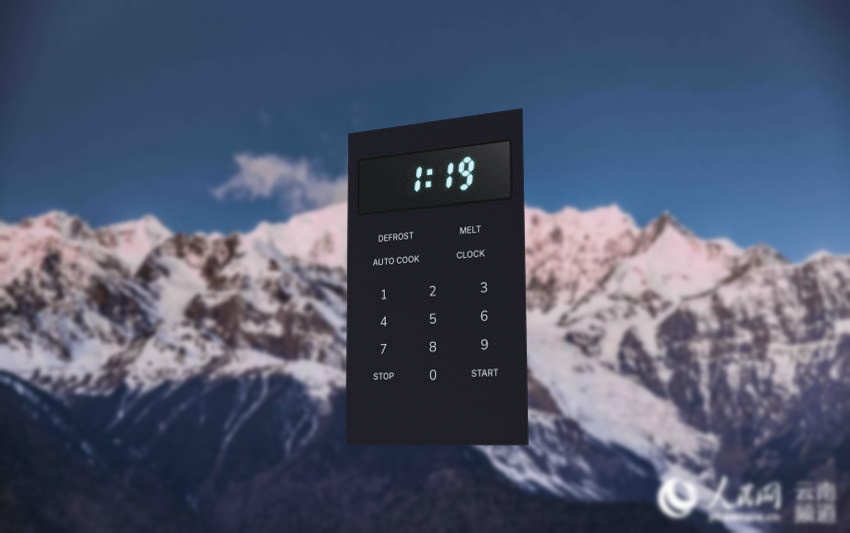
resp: 1h19
